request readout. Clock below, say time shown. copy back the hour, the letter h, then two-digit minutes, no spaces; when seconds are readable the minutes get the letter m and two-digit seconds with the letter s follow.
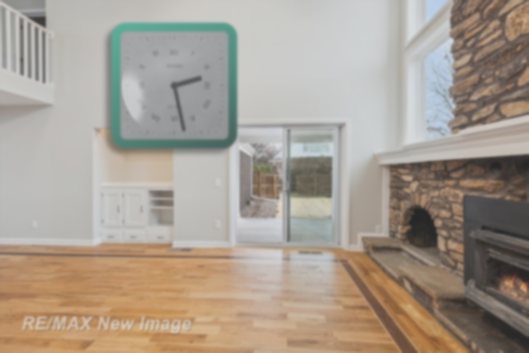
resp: 2h28
